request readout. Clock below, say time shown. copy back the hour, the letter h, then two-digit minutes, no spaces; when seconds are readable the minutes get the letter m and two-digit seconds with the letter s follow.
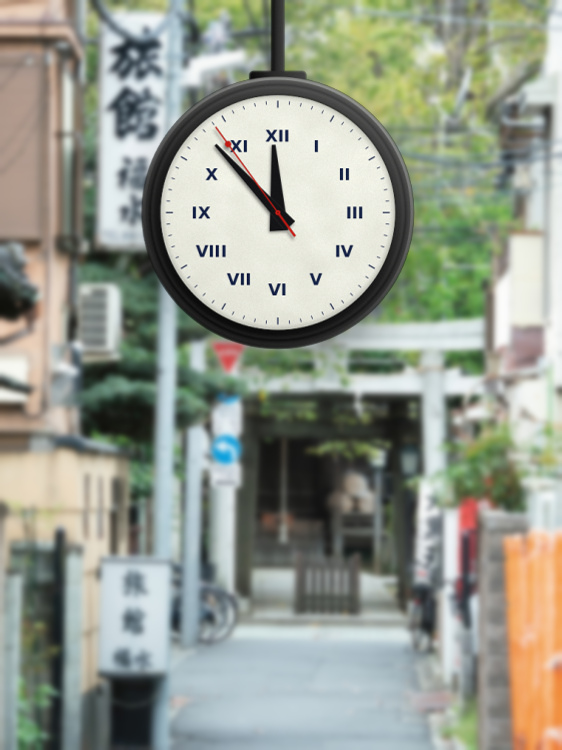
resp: 11h52m54s
